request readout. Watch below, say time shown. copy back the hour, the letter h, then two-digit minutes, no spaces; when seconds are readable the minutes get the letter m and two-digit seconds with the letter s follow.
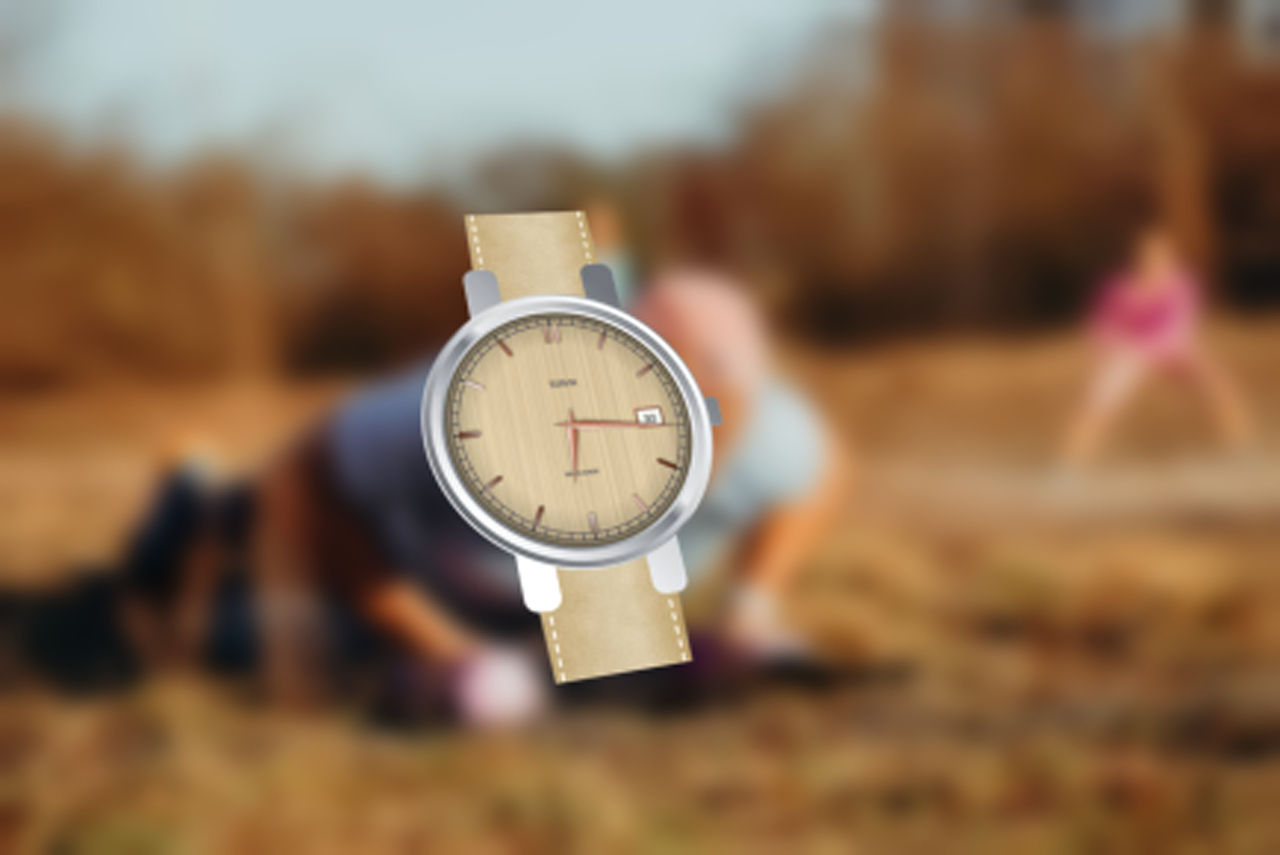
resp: 6h16
